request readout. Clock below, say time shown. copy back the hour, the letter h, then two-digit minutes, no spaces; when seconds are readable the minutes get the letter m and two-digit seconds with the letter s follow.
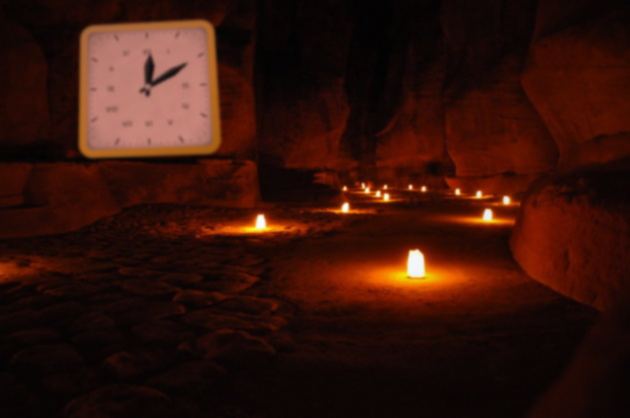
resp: 12h10
